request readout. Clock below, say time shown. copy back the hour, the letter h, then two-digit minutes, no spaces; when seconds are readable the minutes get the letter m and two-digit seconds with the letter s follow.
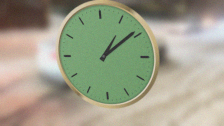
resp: 1h09
